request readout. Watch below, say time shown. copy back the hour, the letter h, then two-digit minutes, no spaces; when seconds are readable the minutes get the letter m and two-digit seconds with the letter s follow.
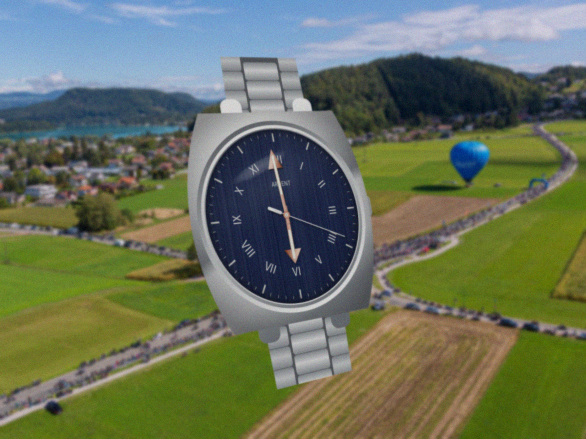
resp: 5h59m19s
